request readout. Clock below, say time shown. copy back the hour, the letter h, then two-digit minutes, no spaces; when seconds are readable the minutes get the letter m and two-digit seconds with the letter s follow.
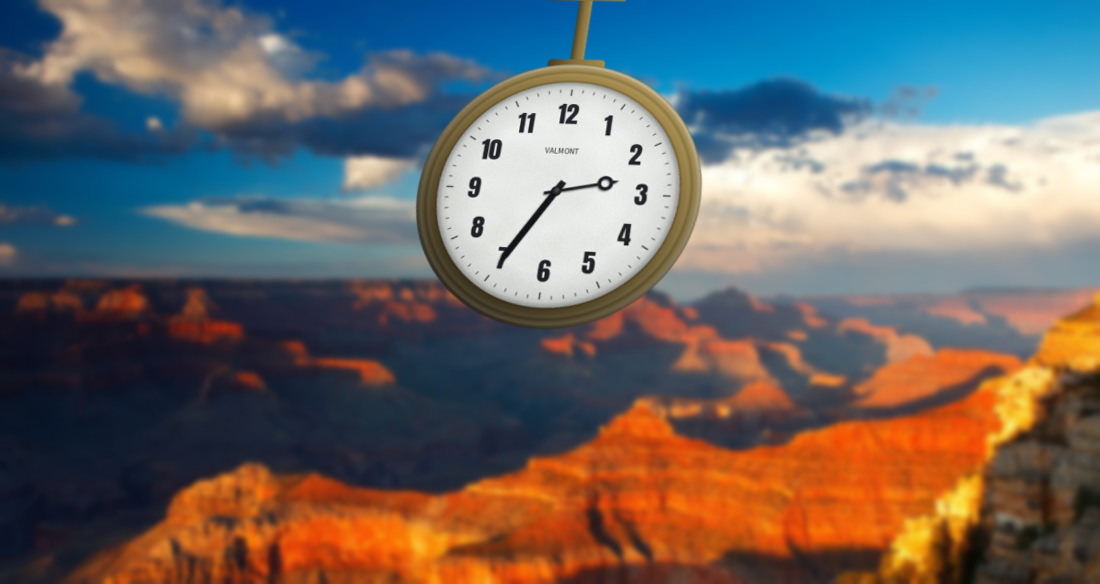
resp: 2h35
